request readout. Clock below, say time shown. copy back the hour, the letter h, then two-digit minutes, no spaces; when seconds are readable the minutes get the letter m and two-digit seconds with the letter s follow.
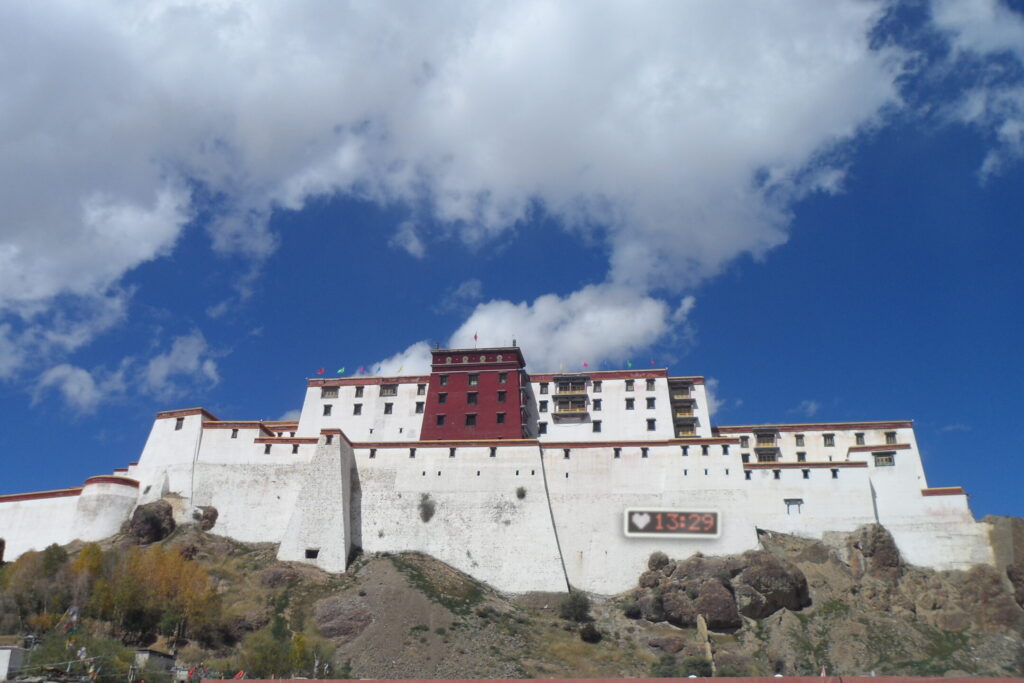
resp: 13h29
